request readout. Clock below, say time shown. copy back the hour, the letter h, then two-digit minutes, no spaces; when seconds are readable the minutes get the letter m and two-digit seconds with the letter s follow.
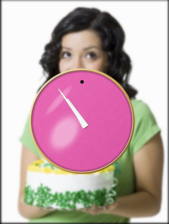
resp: 10h54
